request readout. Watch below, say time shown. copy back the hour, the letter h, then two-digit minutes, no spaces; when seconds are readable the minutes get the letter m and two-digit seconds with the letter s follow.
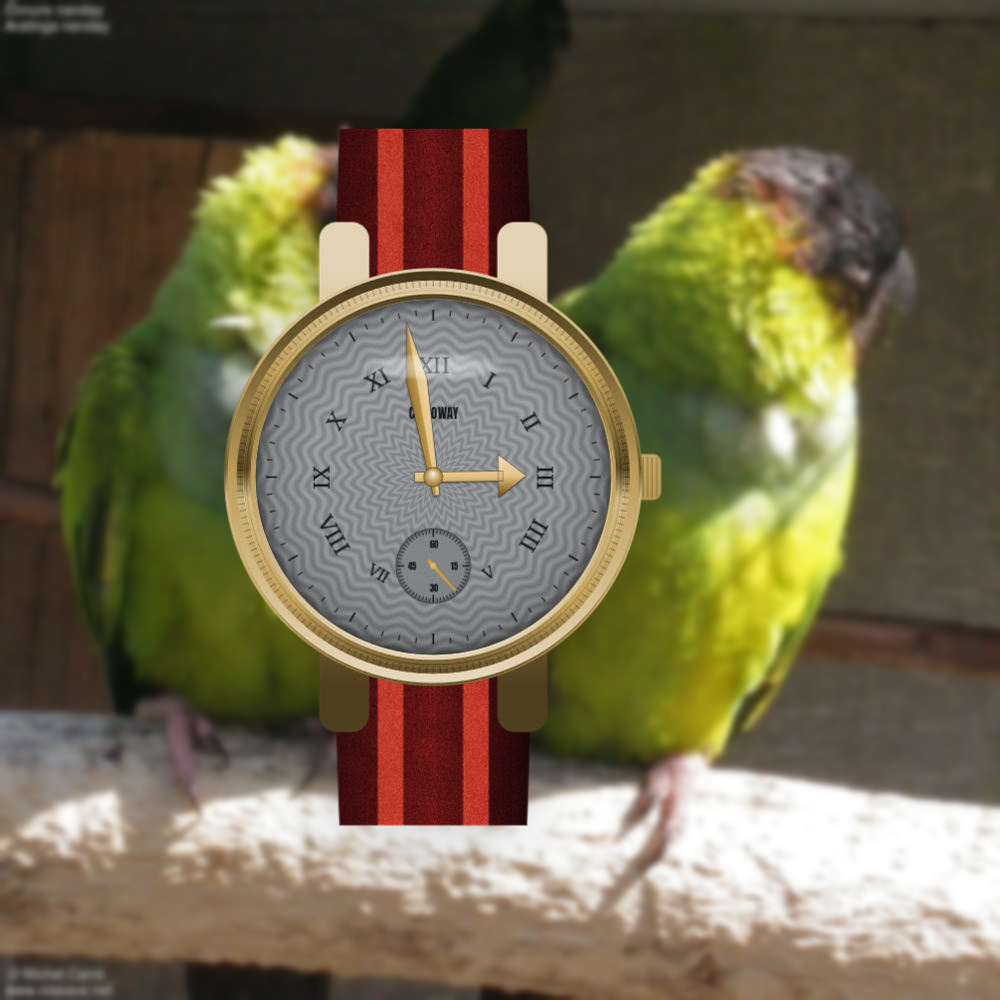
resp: 2h58m23s
